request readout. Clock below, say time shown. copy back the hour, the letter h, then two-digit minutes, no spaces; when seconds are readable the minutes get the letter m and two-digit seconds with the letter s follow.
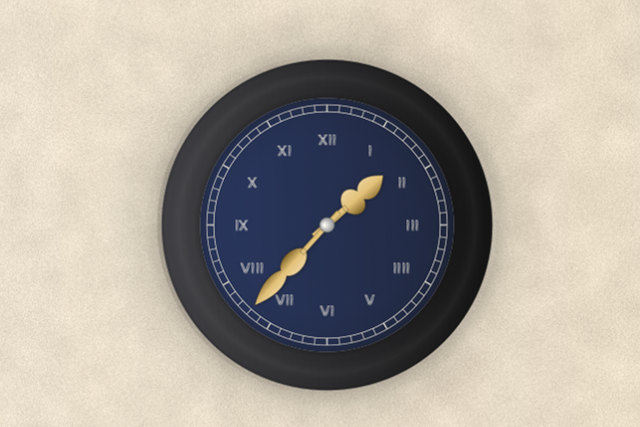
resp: 1h37
